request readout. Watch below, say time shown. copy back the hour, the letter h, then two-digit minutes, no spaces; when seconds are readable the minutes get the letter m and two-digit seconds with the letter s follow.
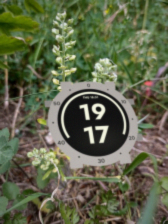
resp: 19h17
